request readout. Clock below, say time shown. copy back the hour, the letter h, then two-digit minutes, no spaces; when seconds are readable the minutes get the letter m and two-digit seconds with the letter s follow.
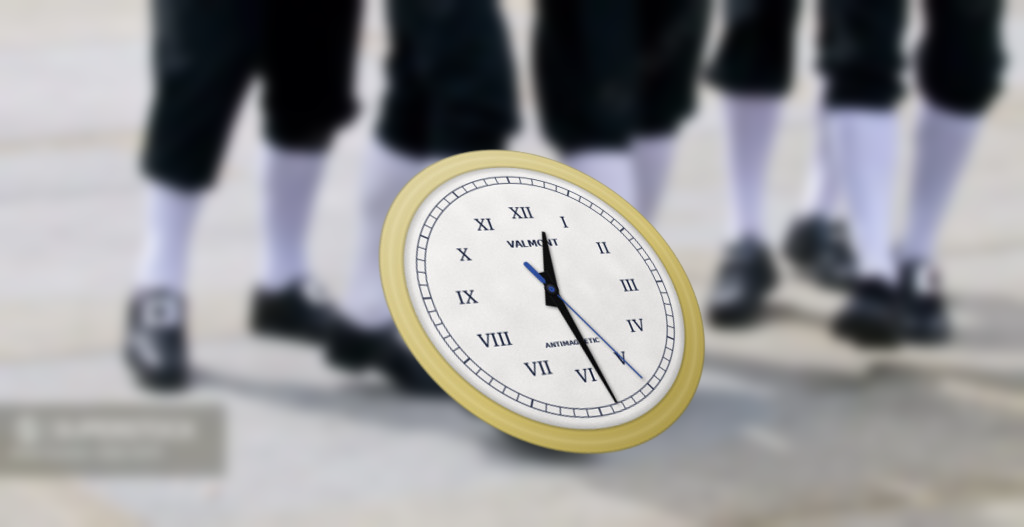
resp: 12h28m25s
